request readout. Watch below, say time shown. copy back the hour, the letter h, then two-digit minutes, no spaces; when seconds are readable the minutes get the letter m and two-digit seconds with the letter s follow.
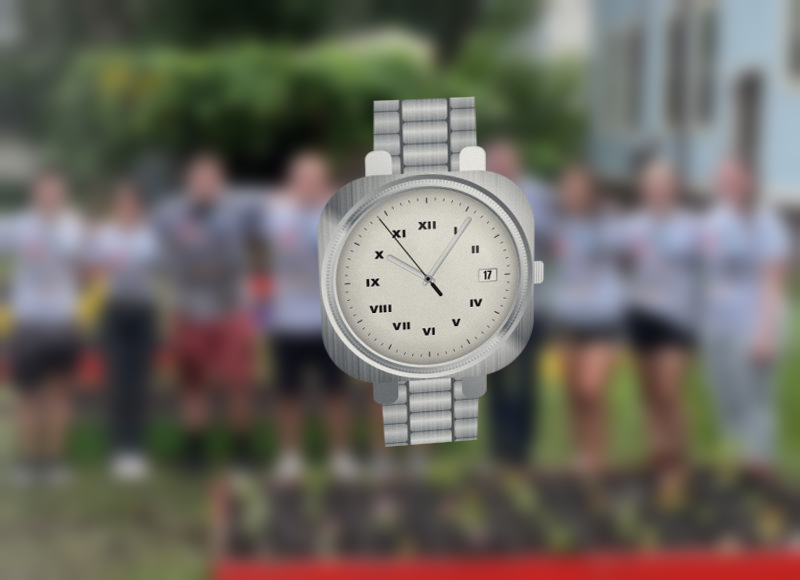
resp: 10h05m54s
